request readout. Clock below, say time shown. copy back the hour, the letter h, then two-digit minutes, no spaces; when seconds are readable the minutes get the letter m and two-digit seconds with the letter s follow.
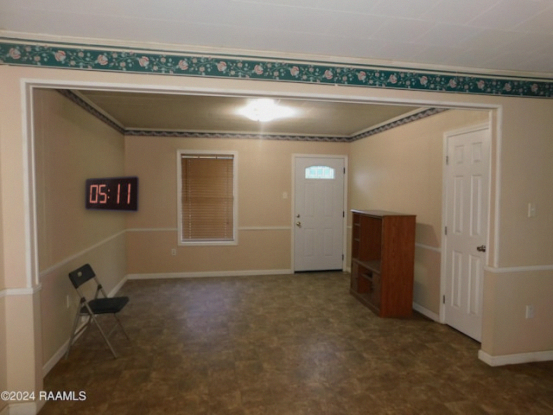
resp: 5h11
